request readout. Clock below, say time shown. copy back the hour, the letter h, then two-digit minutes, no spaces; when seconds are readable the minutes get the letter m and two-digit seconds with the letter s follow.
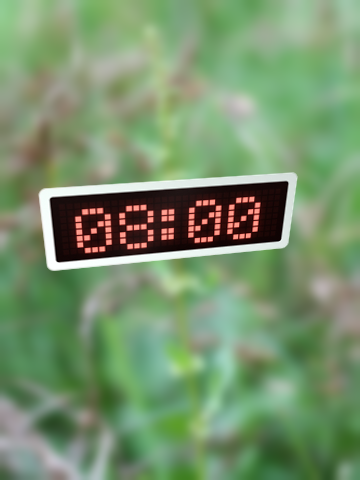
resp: 8h00
